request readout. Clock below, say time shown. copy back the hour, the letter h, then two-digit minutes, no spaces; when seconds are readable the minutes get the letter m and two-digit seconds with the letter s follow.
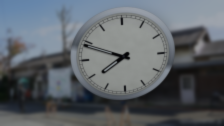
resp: 7h49
